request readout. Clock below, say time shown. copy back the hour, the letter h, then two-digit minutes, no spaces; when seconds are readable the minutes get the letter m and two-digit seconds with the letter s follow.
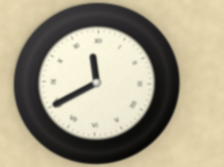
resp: 11h40
